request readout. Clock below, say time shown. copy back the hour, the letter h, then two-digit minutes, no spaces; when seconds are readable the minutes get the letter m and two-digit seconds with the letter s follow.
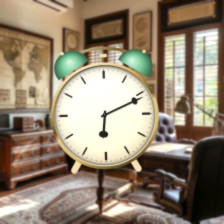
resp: 6h11
